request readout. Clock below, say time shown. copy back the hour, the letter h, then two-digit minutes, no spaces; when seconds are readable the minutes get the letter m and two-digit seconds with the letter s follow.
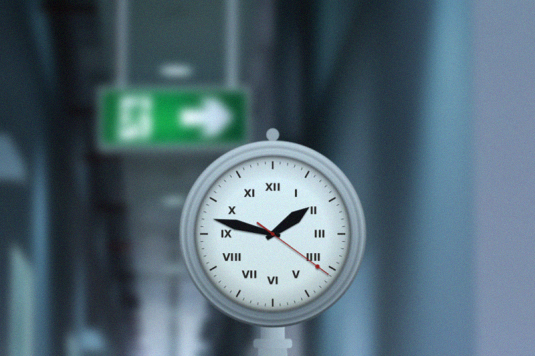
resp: 1h47m21s
